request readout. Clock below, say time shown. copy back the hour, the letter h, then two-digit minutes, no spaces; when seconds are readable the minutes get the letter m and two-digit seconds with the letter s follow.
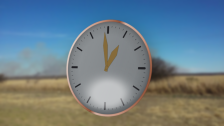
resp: 12h59
